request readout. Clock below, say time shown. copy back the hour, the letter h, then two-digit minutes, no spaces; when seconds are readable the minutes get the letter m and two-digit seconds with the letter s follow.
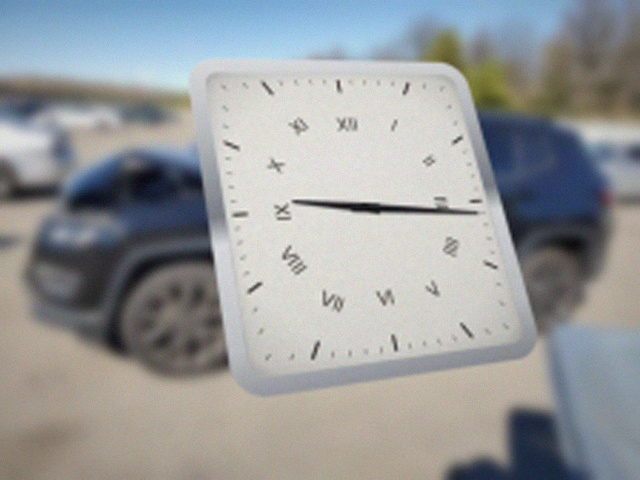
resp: 9h16
